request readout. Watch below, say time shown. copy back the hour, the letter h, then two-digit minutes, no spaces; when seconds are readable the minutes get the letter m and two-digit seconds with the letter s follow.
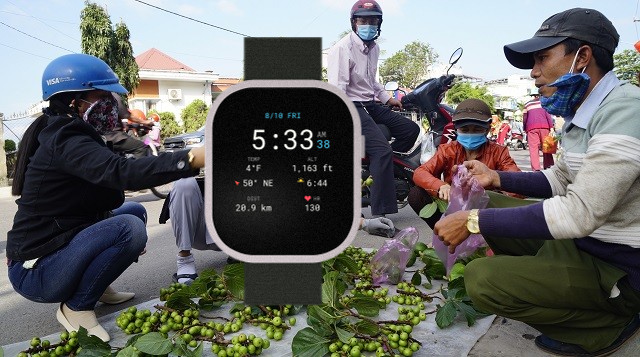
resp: 5h33m38s
